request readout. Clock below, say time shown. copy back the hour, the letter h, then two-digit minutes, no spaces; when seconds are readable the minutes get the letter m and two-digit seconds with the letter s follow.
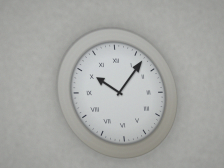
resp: 10h07
